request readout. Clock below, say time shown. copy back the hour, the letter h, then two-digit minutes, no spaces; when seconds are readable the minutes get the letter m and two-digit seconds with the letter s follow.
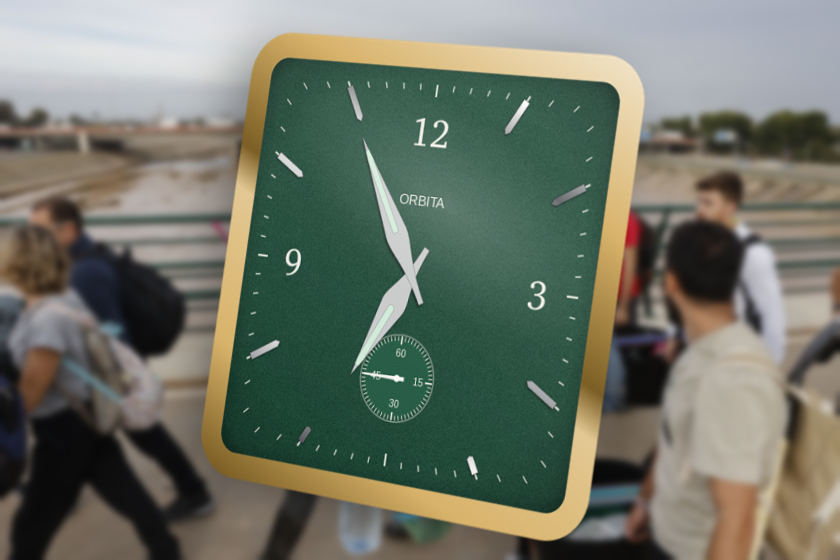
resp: 6h54m45s
